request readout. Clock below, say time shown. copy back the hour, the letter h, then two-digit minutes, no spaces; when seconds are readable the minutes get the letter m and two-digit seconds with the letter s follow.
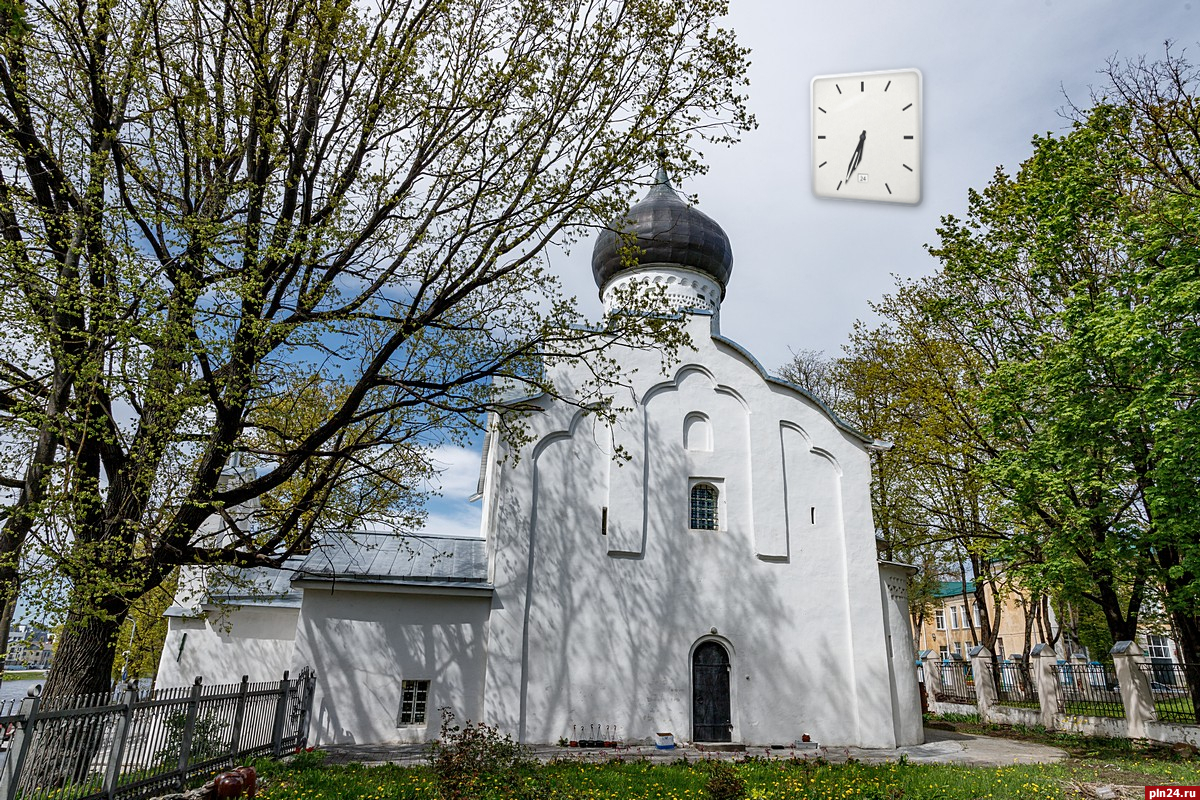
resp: 6h34
